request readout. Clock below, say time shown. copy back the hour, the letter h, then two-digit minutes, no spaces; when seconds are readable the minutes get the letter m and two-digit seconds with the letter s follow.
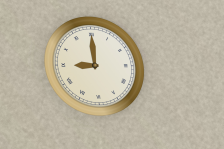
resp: 9h00
